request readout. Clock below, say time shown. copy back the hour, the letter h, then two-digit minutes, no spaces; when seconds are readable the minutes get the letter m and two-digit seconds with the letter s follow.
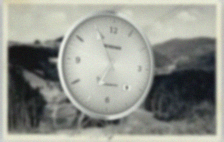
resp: 6h55
